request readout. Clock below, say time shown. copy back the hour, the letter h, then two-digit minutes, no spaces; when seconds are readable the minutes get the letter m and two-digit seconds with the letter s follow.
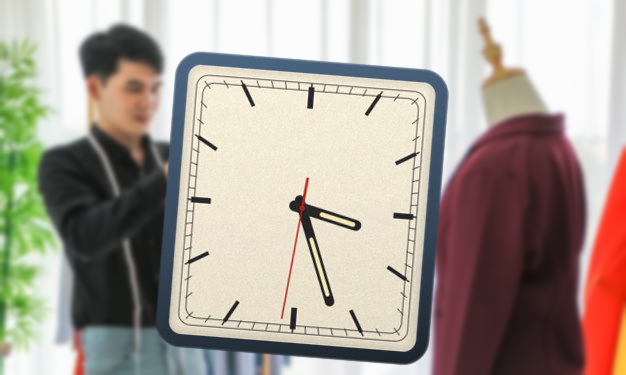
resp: 3h26m31s
